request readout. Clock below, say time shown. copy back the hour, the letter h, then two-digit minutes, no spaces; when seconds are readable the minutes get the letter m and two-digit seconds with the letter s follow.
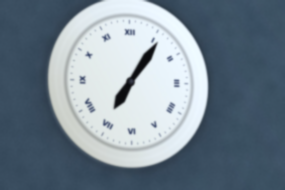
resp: 7h06
